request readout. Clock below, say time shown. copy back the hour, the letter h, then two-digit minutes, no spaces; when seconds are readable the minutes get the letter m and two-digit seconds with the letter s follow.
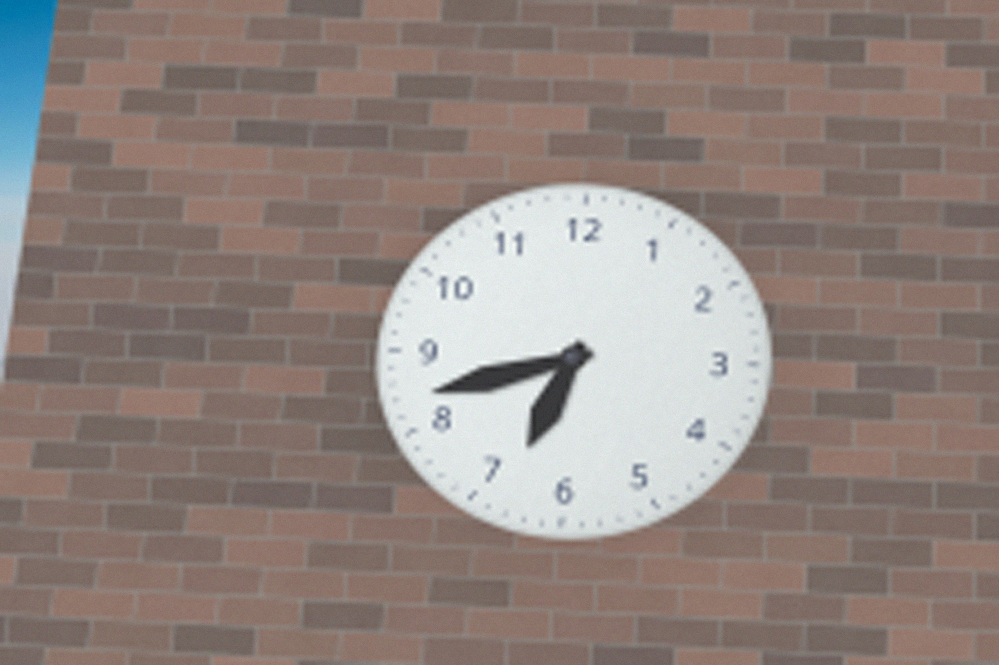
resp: 6h42
